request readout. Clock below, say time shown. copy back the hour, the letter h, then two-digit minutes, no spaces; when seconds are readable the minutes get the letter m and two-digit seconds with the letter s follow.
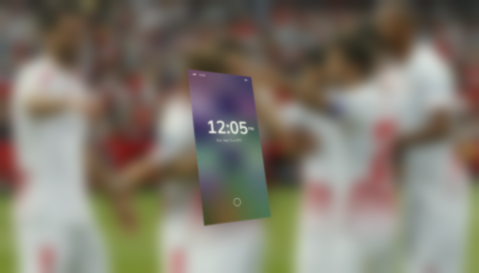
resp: 12h05
